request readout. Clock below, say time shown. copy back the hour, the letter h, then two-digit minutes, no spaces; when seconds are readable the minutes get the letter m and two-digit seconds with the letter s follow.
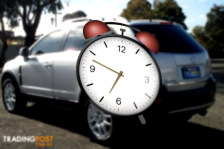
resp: 6h48
